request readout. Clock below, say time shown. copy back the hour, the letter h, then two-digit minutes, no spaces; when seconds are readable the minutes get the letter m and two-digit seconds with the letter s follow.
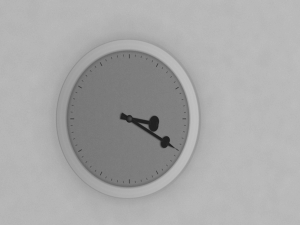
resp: 3h20
